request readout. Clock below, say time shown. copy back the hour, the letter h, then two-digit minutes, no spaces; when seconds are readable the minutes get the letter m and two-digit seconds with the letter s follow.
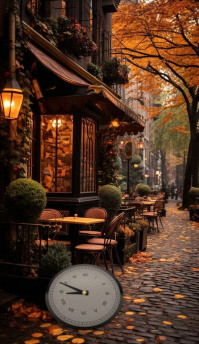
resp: 8h49
